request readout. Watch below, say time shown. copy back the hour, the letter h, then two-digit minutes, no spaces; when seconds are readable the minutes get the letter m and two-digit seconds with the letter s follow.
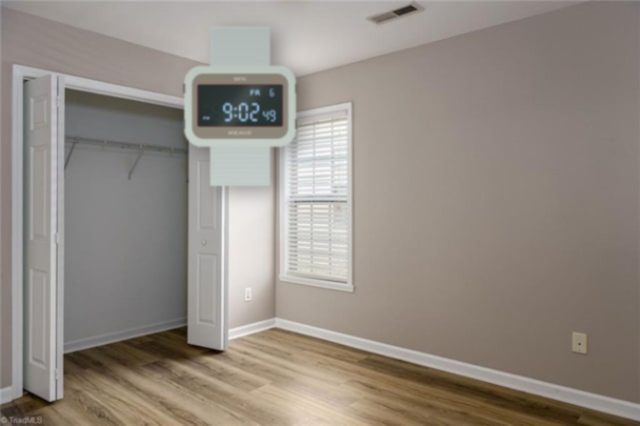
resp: 9h02m49s
